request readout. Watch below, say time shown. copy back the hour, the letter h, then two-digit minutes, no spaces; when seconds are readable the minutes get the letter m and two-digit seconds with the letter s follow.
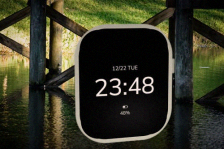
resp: 23h48
